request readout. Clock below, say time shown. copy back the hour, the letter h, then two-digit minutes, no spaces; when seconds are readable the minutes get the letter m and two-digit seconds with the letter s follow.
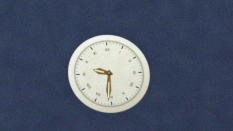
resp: 9h31
